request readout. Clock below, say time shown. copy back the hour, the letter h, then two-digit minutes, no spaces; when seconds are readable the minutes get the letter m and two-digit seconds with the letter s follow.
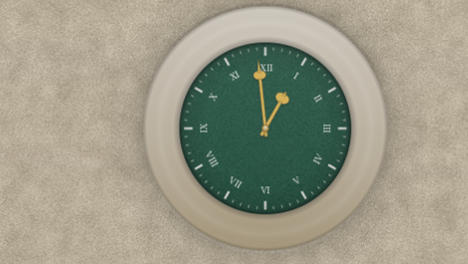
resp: 12h59
